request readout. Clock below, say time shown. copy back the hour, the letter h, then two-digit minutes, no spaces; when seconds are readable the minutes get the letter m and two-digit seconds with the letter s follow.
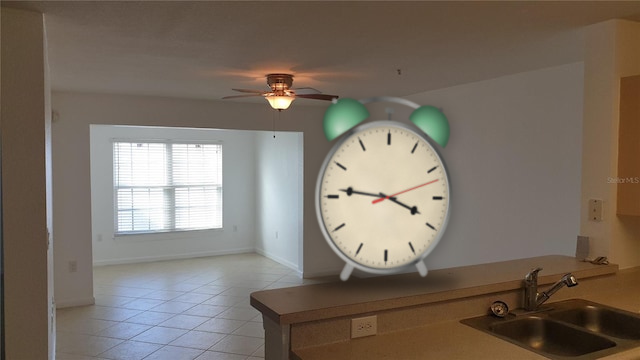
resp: 3h46m12s
